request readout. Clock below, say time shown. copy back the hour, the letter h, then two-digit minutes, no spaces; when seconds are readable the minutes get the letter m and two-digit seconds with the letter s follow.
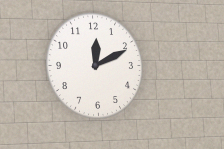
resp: 12h11
